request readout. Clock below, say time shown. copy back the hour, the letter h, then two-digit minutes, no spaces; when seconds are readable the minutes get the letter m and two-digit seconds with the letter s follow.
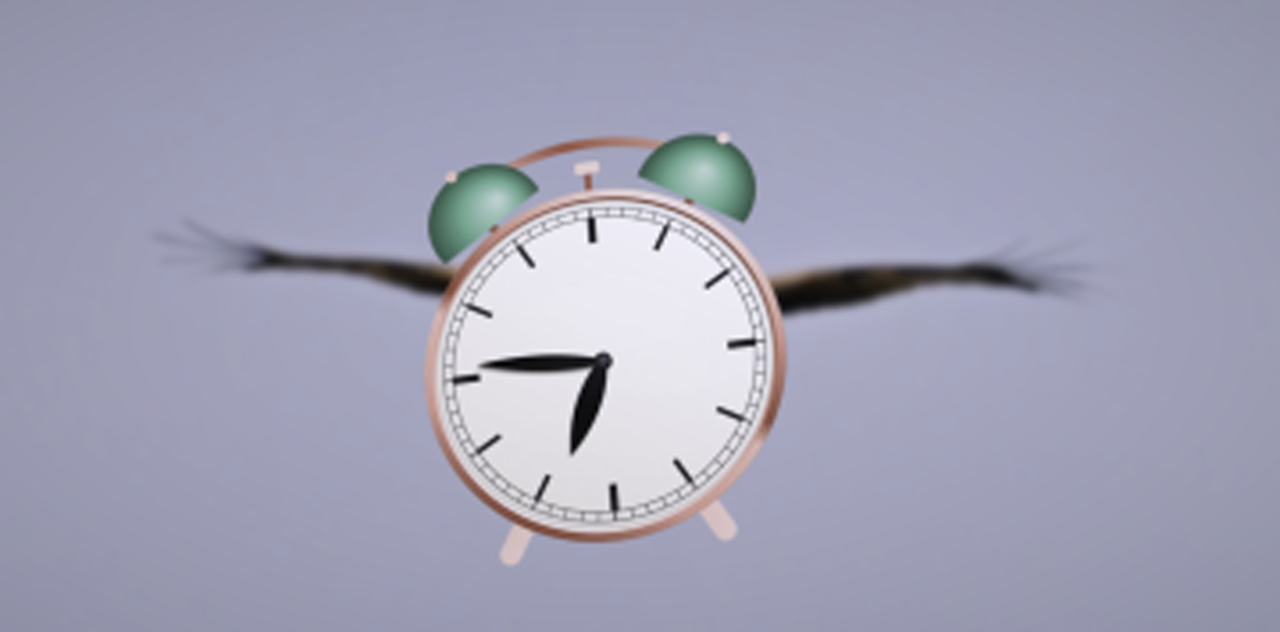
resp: 6h46
